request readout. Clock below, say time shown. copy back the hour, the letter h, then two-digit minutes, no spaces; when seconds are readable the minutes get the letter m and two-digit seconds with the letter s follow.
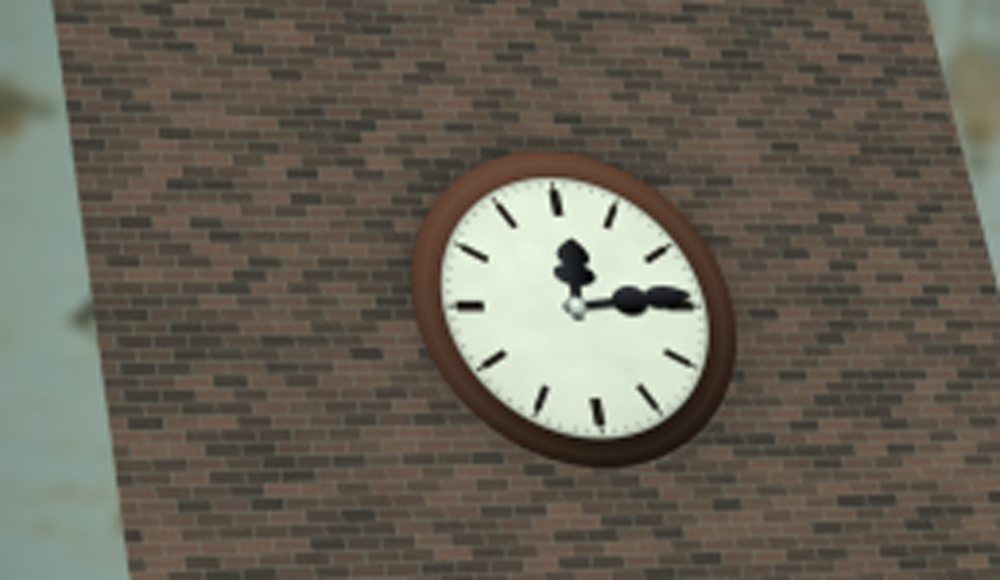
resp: 12h14
